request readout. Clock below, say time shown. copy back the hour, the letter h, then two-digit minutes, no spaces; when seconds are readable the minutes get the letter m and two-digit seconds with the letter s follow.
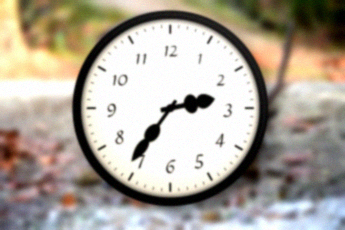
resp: 2h36
